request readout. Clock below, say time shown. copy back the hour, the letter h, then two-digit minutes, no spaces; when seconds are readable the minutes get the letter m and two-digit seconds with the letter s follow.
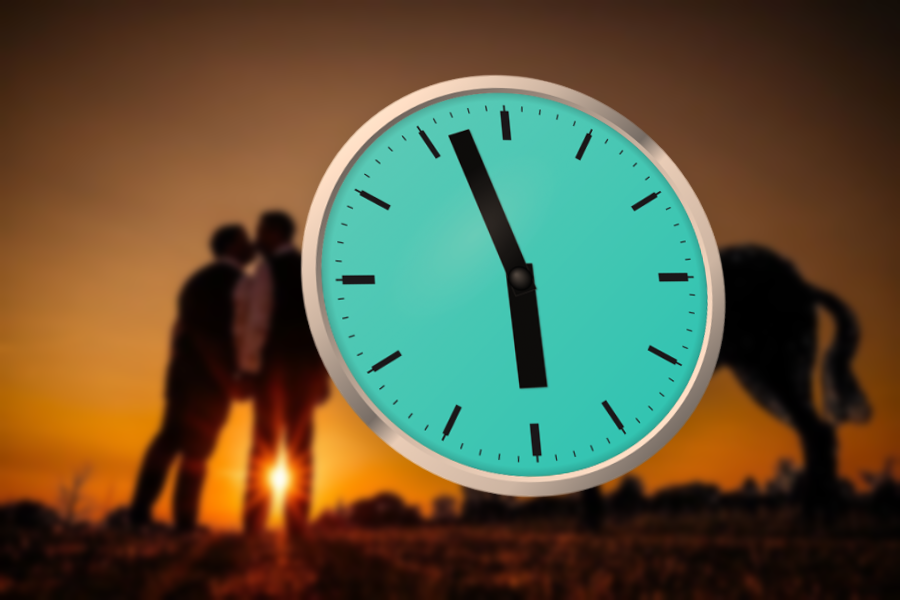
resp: 5h57
